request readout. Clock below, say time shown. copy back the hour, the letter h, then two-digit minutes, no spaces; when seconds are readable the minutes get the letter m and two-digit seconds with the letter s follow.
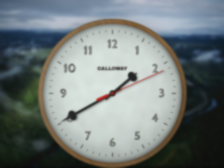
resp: 1h40m11s
